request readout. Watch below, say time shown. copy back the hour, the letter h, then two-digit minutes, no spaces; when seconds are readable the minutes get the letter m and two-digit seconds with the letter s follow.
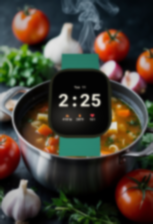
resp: 2h25
